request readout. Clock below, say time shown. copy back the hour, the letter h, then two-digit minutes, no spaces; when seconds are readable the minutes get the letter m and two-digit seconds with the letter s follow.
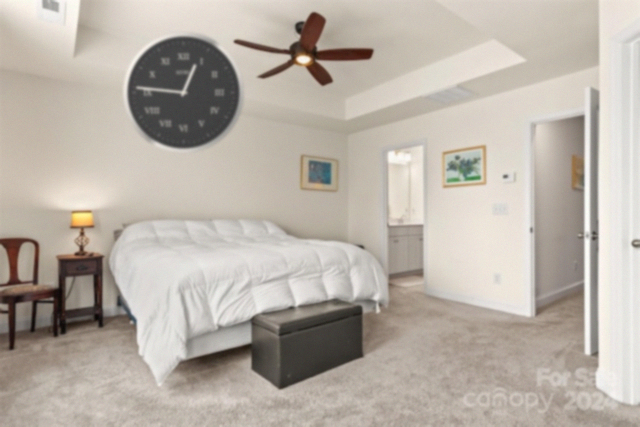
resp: 12h46
